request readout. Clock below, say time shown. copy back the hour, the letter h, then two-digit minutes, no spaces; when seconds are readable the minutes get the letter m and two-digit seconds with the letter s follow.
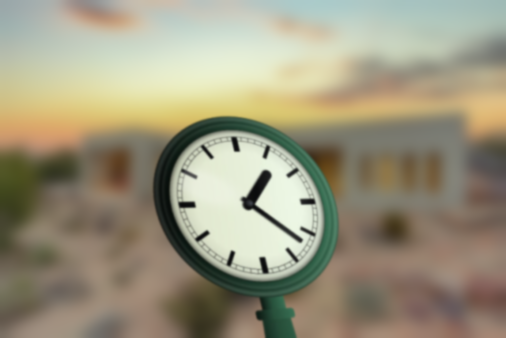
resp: 1h22
